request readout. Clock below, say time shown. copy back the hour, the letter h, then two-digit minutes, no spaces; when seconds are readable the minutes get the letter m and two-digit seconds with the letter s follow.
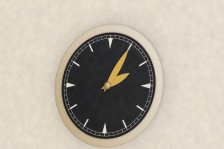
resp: 2h05
